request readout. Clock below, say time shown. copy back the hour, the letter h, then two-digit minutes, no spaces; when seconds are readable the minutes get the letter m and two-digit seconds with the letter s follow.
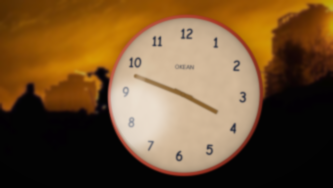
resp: 3h48
